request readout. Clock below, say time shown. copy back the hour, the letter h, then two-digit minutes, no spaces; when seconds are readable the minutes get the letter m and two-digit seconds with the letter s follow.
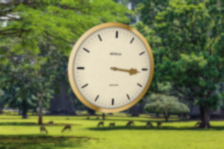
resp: 3h16
